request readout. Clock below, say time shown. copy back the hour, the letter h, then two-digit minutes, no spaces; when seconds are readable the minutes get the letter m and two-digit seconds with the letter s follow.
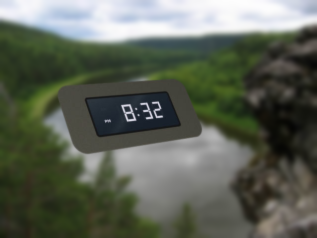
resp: 8h32
